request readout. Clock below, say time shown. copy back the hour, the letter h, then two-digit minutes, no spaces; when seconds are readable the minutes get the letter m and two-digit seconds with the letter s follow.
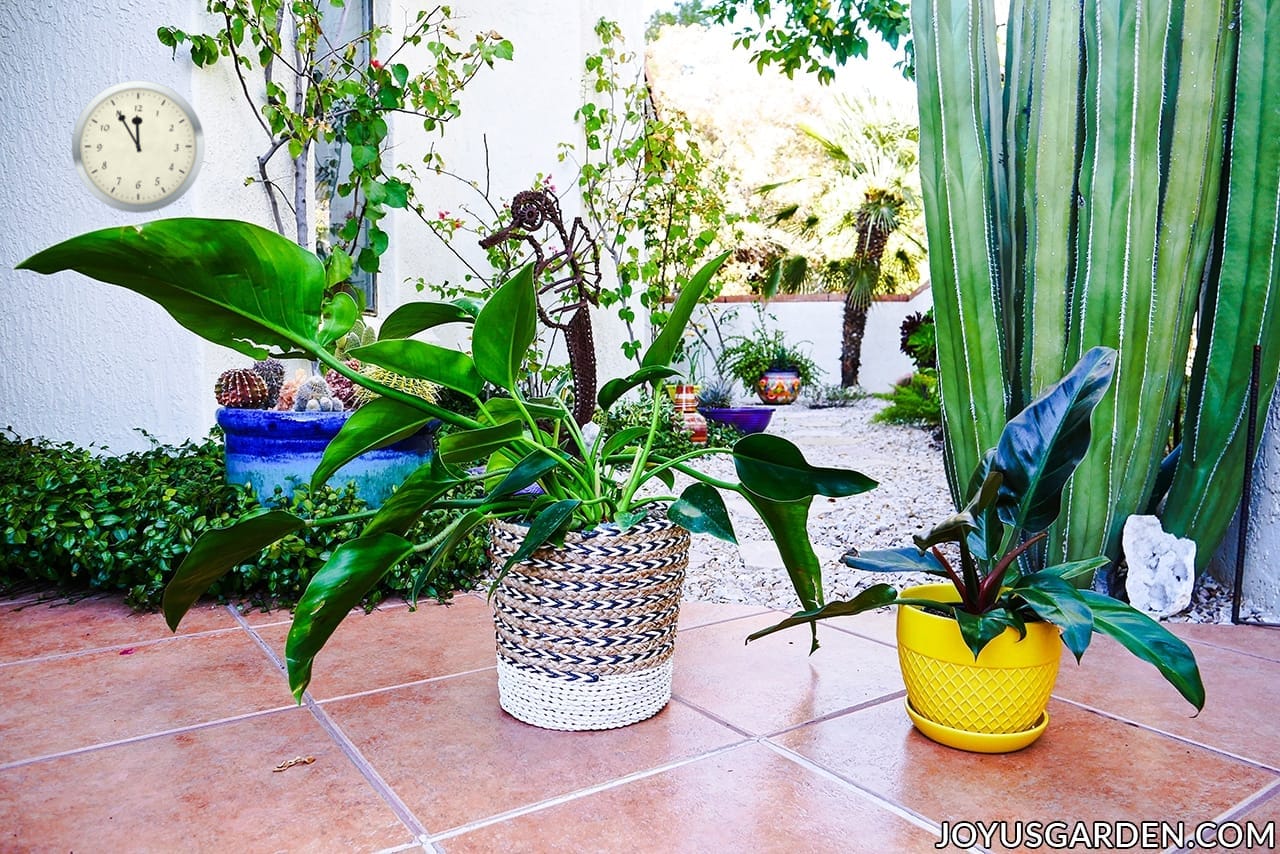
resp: 11h55
